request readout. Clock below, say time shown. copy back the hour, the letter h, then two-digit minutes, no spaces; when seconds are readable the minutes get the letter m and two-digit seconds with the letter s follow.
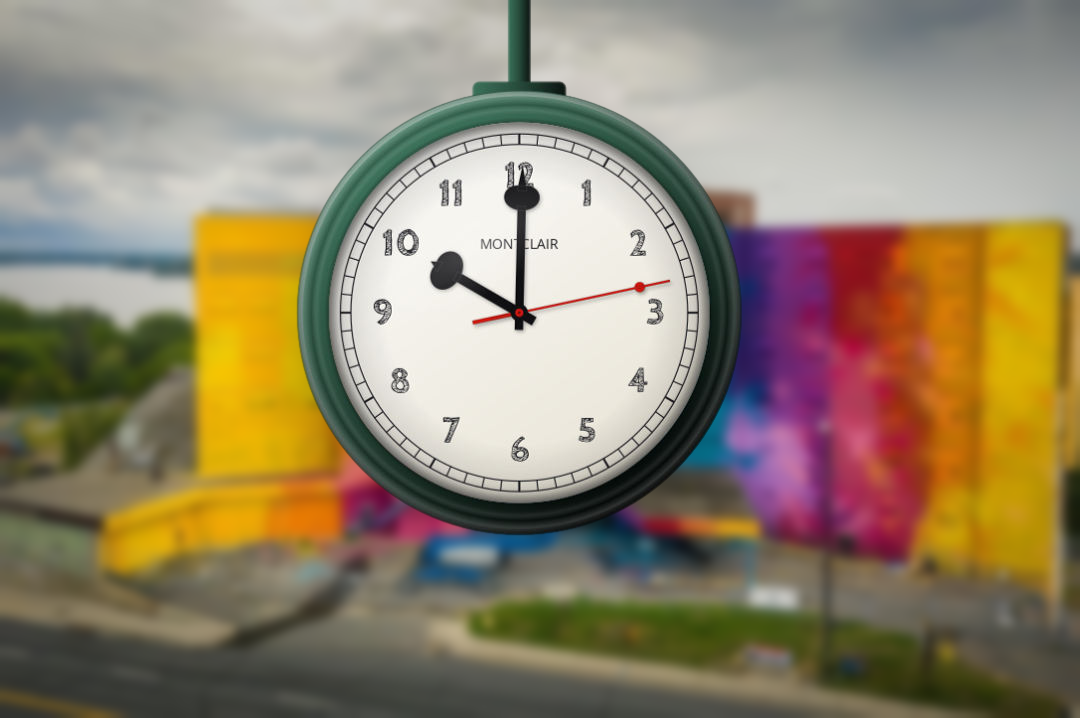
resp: 10h00m13s
